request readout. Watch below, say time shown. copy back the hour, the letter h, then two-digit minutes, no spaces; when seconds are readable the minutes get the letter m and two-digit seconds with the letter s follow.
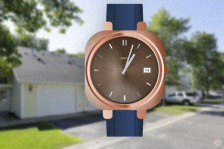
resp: 1h03
